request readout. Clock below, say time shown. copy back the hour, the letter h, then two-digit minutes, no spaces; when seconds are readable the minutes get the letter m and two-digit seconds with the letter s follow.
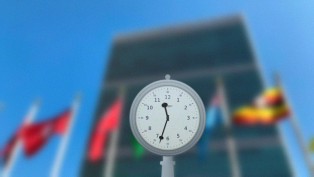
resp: 11h33
